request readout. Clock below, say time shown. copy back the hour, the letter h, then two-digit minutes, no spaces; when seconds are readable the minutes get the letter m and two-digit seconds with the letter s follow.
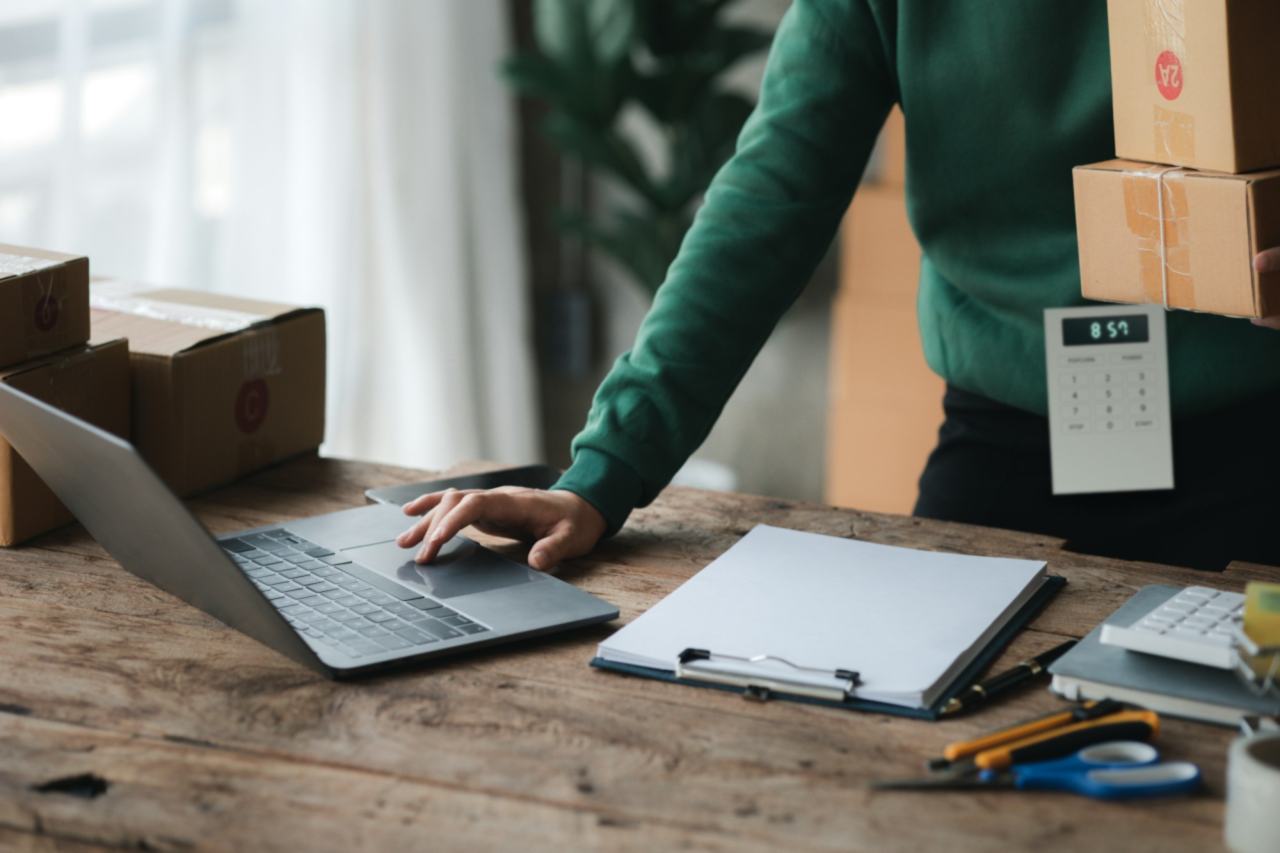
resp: 8h57
